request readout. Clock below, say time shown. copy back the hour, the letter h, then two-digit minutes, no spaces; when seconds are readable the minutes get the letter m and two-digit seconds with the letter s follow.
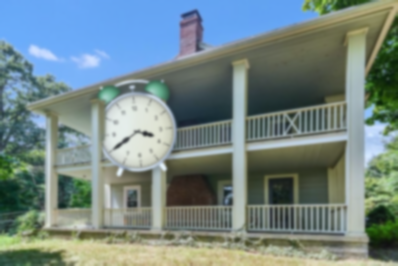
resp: 3h40
